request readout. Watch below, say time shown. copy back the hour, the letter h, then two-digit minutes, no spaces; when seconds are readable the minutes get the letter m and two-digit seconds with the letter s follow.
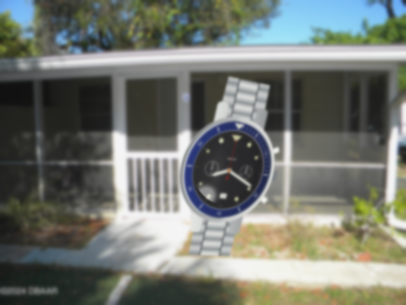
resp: 8h19
